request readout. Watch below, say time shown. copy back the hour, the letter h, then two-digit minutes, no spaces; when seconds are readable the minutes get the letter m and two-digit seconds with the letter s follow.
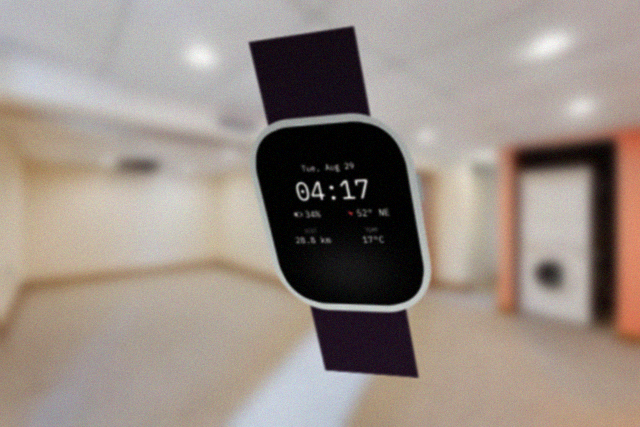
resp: 4h17
